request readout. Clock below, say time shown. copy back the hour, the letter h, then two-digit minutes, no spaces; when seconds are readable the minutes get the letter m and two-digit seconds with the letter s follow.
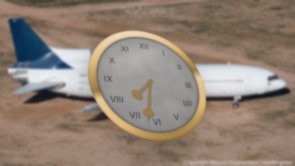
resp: 7h32
